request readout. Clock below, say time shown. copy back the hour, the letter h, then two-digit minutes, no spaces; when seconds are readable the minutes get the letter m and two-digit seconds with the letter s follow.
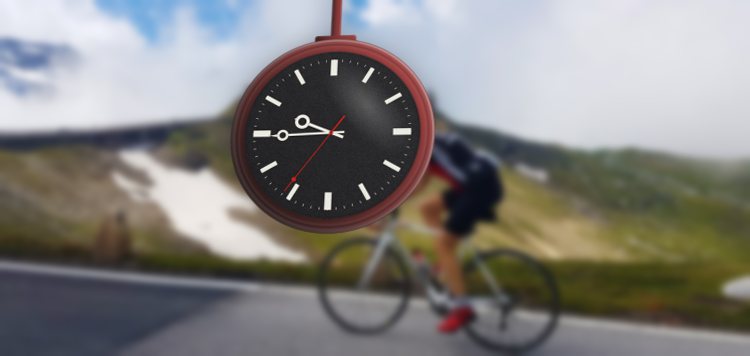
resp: 9h44m36s
